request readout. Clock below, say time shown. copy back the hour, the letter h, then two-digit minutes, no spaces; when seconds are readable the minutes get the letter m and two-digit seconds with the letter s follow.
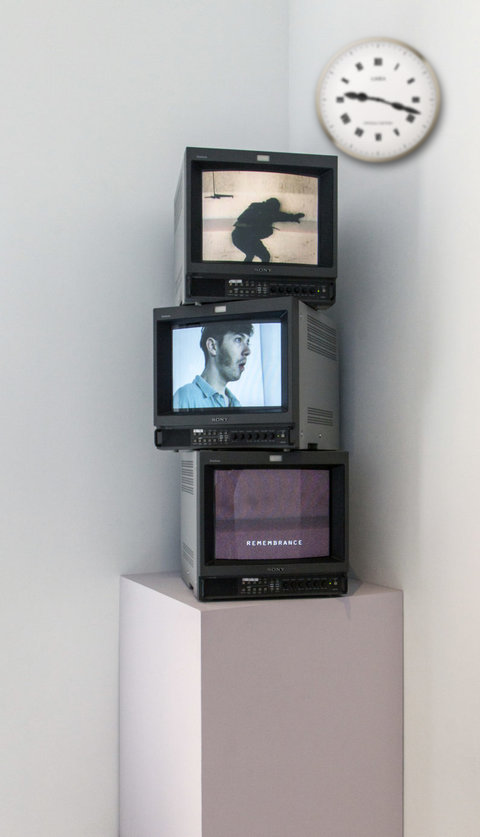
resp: 9h18
